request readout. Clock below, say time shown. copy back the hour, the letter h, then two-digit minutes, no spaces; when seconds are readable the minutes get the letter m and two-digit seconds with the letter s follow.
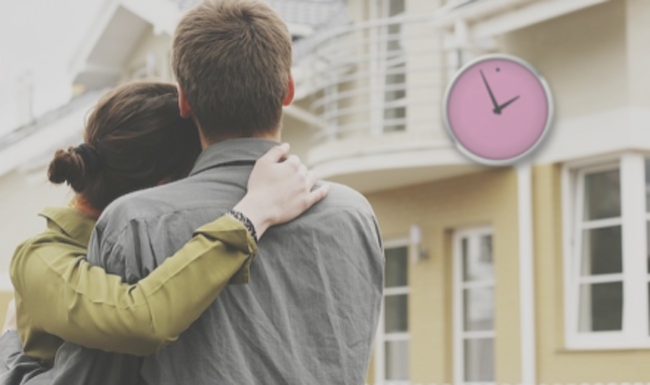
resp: 1h56
